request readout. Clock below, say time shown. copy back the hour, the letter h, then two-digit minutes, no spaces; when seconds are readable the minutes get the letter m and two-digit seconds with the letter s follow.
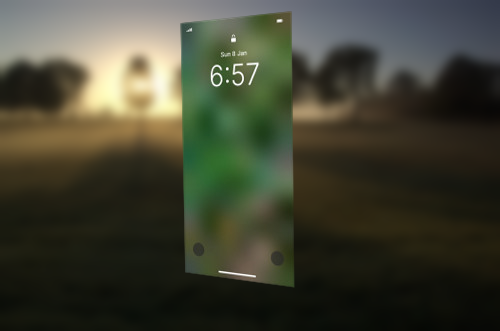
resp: 6h57
